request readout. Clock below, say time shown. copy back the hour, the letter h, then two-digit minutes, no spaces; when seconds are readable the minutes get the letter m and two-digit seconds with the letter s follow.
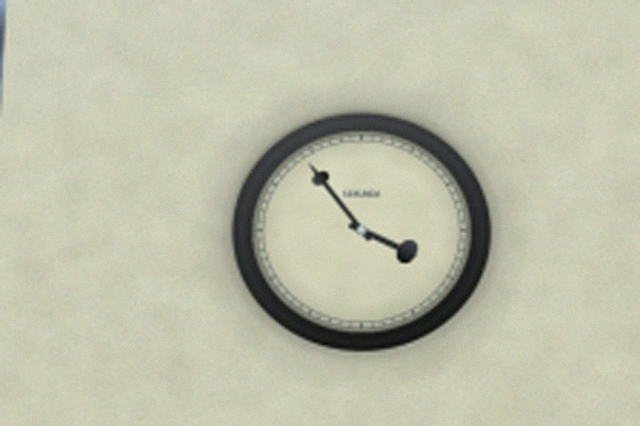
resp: 3h54
